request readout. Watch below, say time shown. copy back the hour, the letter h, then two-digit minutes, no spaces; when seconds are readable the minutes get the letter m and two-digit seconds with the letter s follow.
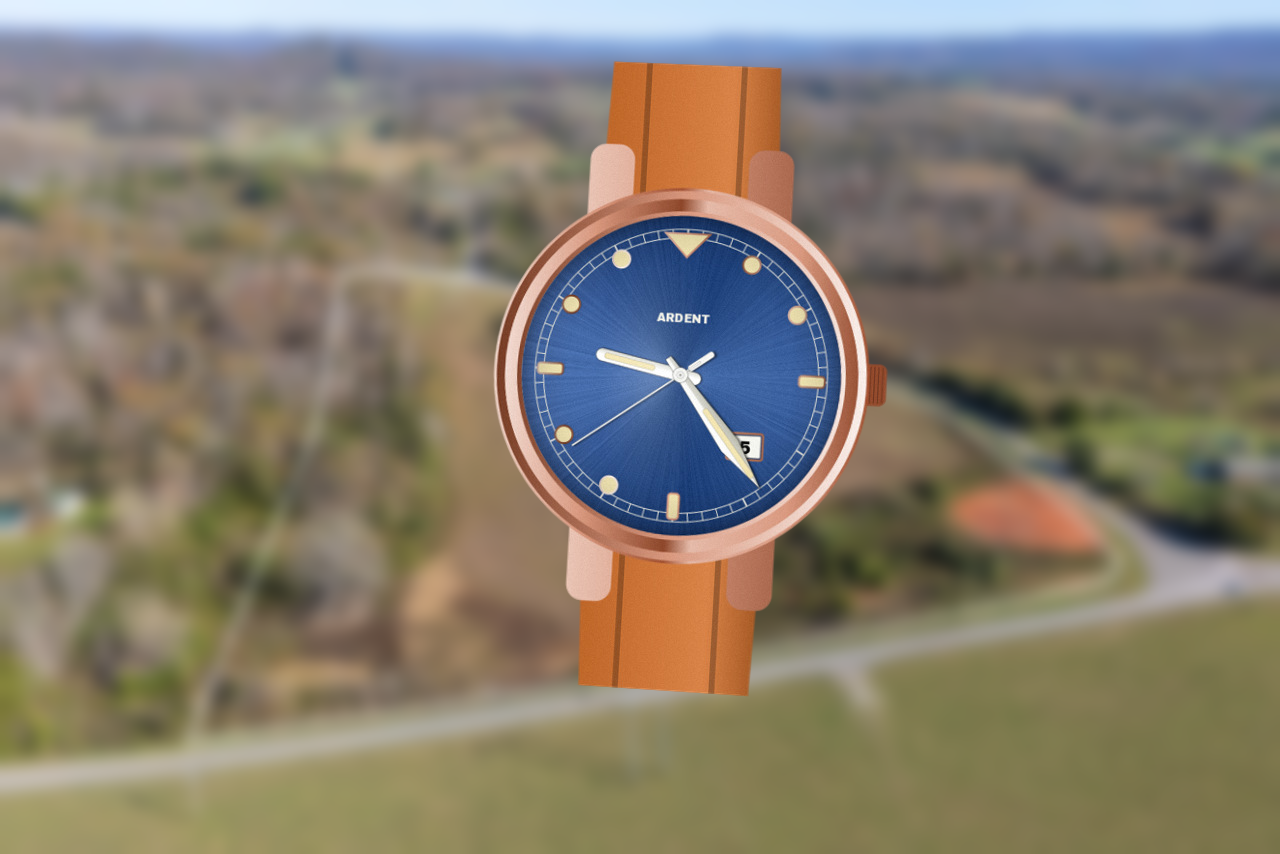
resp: 9h23m39s
